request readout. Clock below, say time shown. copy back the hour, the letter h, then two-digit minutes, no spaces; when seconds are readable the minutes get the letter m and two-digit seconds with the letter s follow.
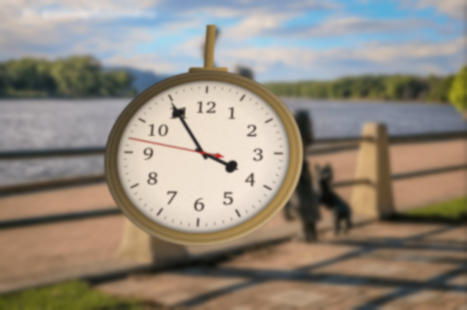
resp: 3h54m47s
